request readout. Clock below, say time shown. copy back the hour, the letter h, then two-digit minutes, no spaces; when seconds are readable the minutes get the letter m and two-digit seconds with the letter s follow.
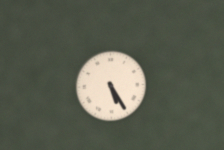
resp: 5h25
